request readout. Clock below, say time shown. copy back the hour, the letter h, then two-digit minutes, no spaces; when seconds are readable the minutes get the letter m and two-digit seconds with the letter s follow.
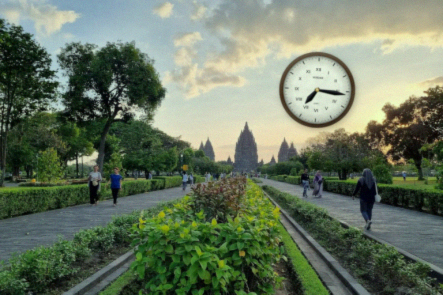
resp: 7h16
